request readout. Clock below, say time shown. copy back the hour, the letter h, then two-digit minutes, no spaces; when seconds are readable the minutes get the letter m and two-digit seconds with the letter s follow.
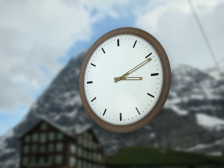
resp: 3h11
